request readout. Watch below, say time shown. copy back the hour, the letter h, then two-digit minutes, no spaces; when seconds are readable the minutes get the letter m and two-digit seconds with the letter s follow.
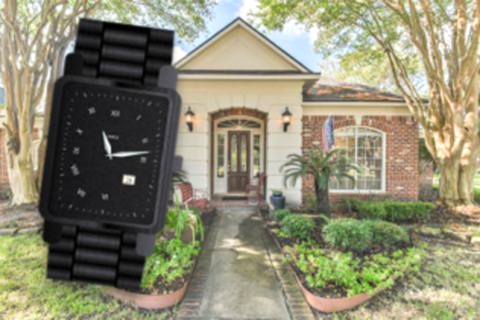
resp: 11h13
